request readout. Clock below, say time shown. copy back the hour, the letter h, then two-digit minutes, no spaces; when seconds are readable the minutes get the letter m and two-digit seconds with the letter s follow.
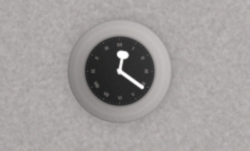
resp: 12h21
